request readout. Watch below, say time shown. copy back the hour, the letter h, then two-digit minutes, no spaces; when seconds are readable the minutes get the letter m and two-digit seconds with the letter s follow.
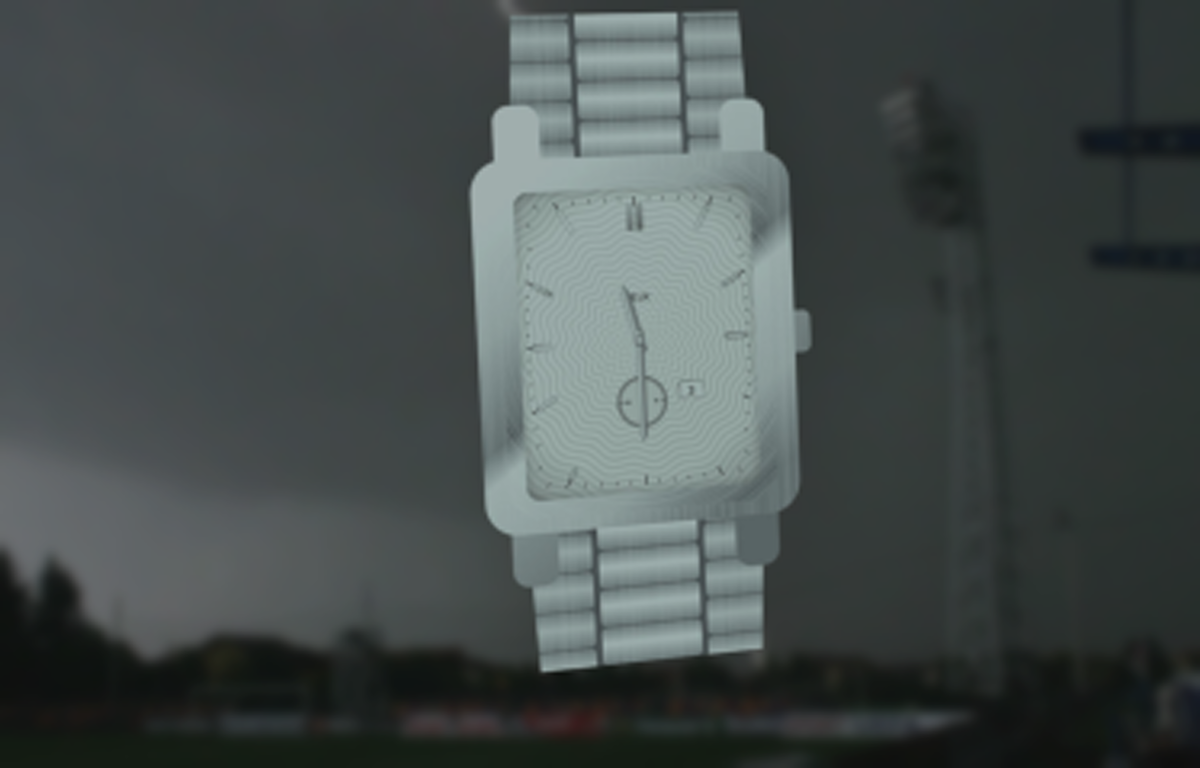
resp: 11h30
